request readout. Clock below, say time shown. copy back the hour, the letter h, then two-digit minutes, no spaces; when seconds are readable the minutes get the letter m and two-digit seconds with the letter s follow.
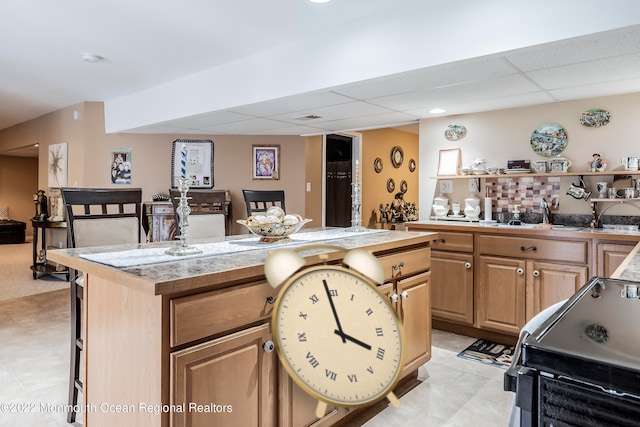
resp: 3h59
